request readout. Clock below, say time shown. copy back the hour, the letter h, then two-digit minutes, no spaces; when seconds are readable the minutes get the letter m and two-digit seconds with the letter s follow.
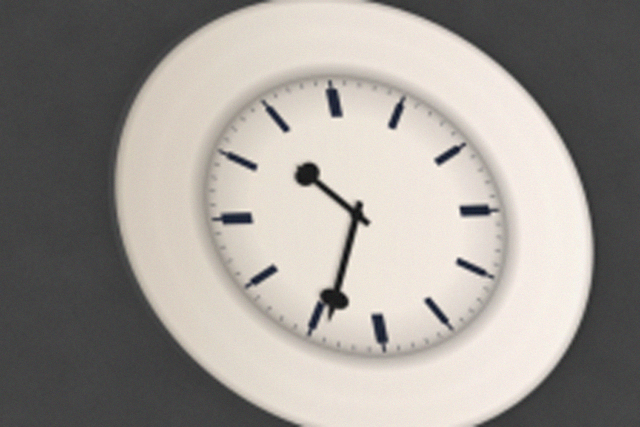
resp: 10h34
